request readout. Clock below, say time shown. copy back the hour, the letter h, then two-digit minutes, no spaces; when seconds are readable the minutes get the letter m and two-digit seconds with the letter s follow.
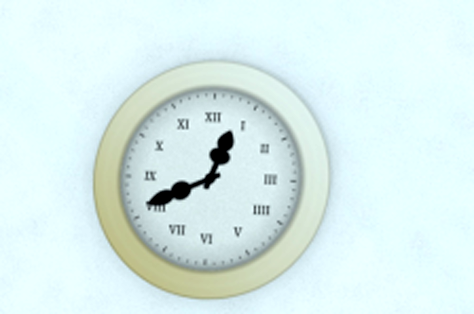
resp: 12h41
